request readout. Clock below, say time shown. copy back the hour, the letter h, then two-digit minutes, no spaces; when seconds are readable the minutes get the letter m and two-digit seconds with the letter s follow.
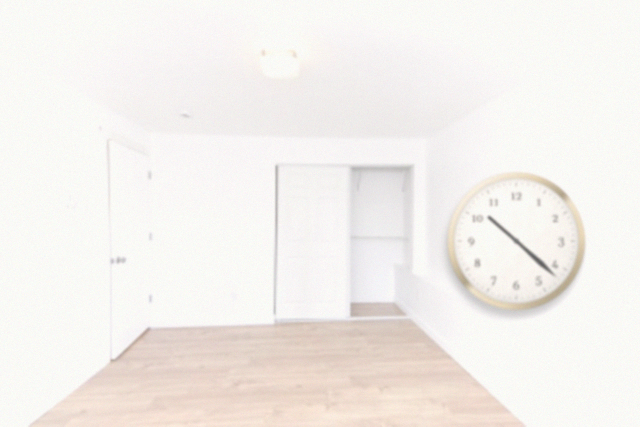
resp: 10h22
